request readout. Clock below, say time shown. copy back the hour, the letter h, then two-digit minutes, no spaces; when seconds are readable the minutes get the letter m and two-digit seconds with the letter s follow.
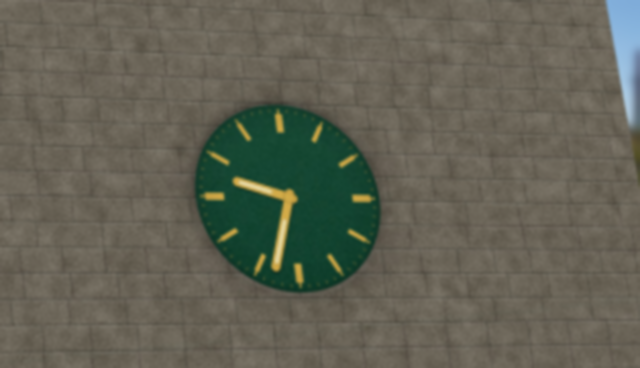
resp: 9h33
